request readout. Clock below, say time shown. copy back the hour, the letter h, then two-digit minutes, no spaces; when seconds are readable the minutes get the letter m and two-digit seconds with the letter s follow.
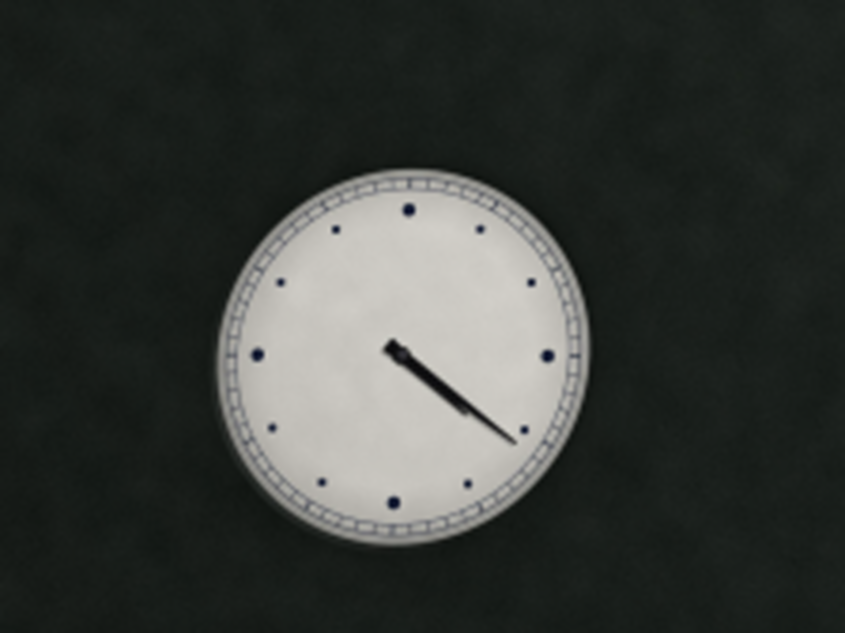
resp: 4h21
